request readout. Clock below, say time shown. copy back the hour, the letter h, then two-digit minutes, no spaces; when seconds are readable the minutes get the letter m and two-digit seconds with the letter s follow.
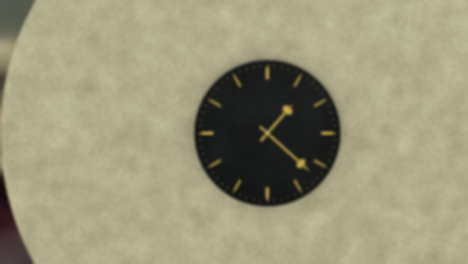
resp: 1h22
